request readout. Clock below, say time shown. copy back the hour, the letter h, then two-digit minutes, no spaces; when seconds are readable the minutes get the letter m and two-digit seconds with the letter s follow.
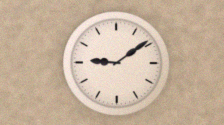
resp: 9h09
